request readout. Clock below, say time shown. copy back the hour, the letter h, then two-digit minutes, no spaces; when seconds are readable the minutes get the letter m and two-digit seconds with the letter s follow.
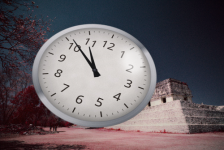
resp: 10h51
